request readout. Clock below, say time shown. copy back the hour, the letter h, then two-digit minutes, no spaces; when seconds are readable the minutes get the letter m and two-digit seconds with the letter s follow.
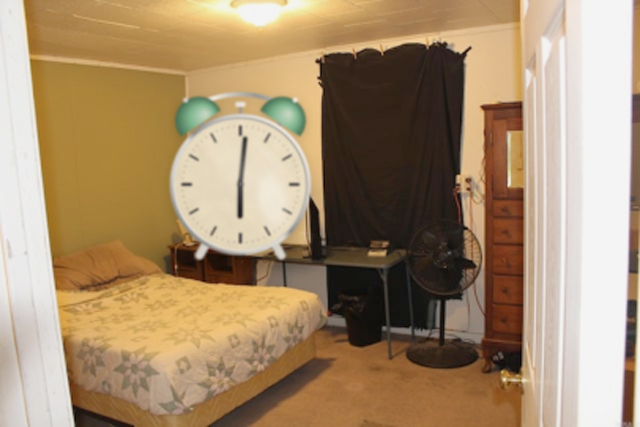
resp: 6h01
